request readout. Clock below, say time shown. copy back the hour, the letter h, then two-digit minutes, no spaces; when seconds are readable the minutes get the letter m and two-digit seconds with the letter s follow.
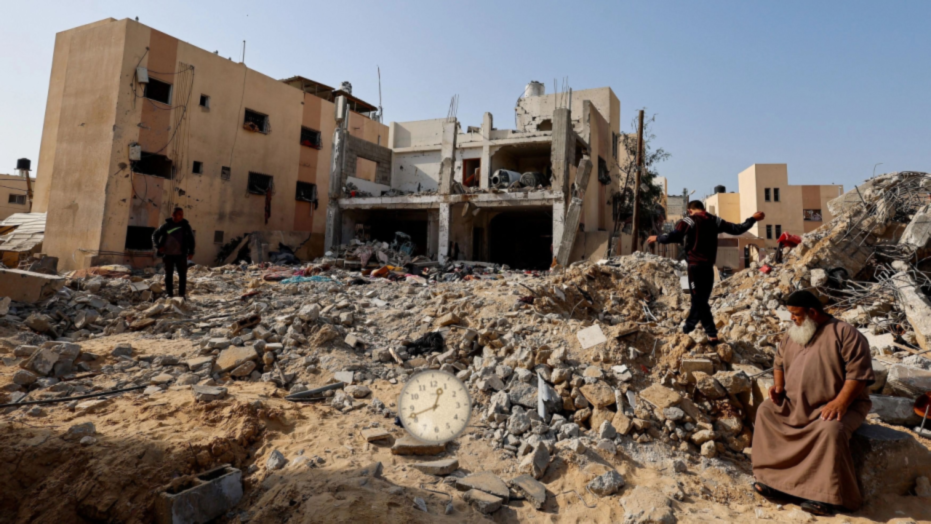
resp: 12h42
